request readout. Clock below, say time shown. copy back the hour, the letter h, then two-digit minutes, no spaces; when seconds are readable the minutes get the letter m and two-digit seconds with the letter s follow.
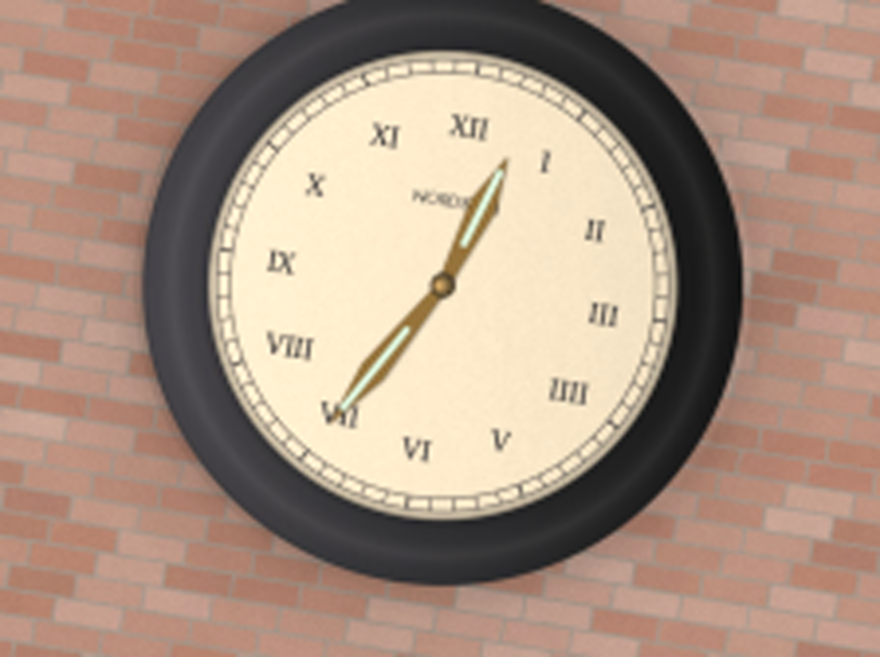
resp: 12h35
